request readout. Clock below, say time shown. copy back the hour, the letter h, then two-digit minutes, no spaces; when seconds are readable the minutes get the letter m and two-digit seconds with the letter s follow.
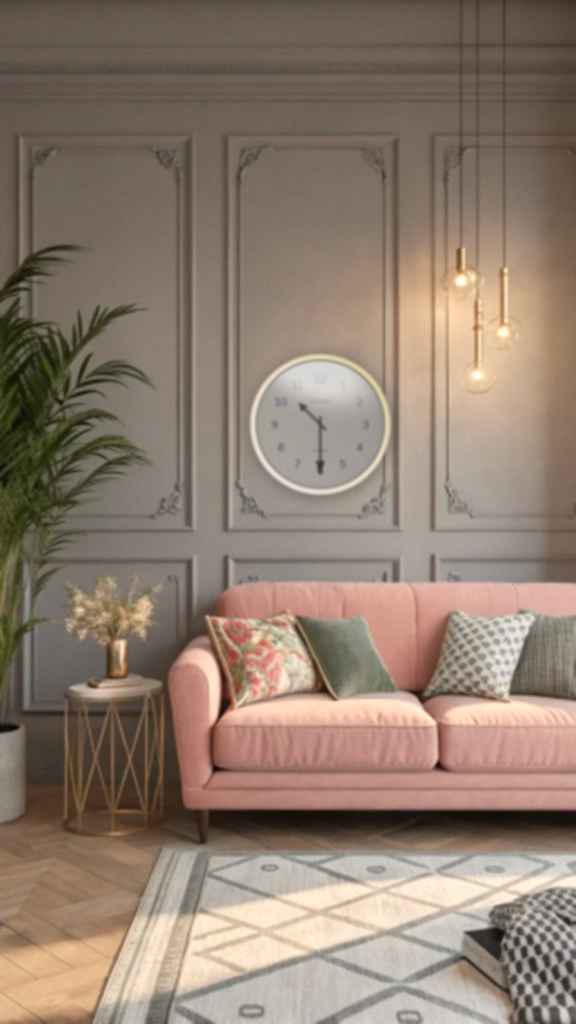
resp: 10h30
